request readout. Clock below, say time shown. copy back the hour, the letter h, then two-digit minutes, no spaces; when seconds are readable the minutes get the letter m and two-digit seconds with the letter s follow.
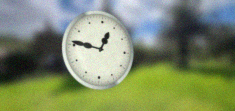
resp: 12h46
